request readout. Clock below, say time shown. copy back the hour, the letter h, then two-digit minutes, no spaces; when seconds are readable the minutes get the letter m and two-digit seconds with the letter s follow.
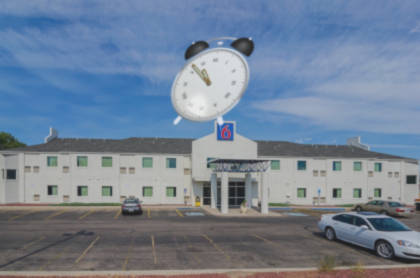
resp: 10h52
